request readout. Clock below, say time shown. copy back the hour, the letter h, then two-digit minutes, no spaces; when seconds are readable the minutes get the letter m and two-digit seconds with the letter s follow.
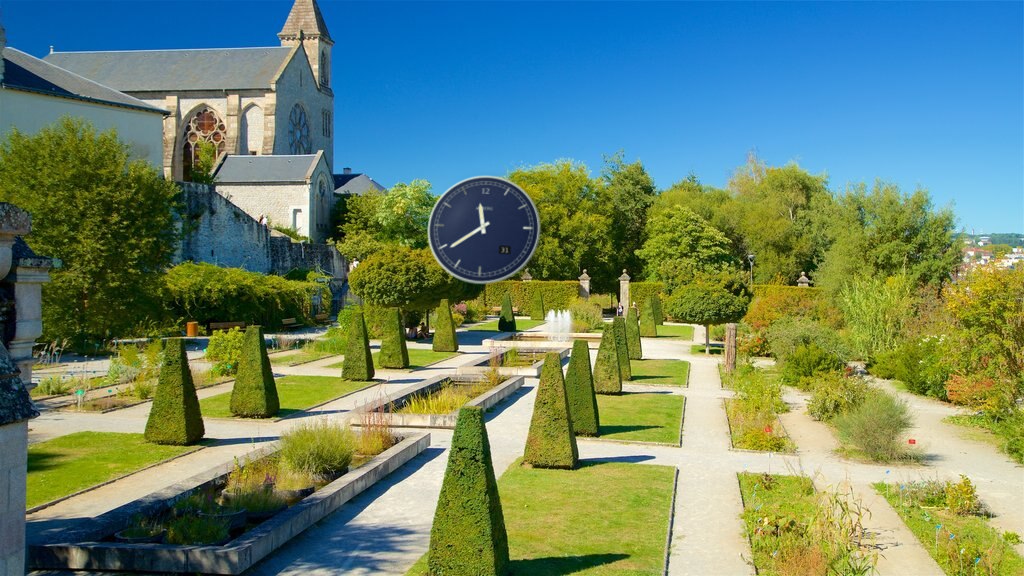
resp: 11h39
